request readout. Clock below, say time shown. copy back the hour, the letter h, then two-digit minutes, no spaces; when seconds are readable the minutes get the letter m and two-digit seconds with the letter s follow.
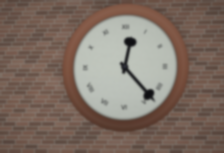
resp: 12h23
